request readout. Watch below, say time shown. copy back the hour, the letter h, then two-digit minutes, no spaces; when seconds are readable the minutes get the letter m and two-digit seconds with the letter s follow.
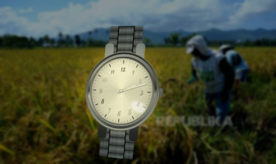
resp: 2h12
